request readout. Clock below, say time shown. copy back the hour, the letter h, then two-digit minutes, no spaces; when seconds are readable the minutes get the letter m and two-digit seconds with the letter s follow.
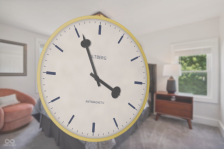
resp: 3h56
